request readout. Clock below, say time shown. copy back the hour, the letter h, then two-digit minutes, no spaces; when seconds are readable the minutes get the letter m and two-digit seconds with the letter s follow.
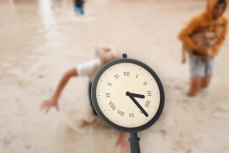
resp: 3h24
